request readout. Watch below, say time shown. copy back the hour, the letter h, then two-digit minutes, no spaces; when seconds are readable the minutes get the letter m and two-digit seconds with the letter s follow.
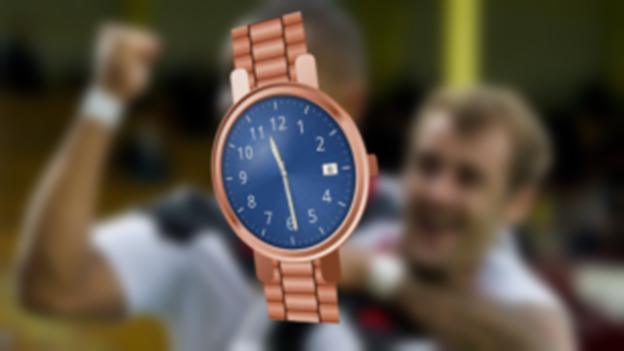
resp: 11h29
